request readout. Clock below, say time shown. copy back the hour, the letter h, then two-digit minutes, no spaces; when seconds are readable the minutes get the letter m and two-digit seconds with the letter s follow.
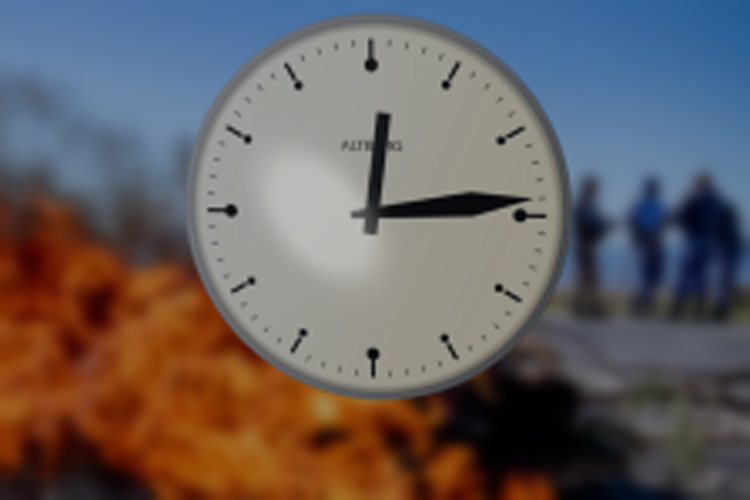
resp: 12h14
